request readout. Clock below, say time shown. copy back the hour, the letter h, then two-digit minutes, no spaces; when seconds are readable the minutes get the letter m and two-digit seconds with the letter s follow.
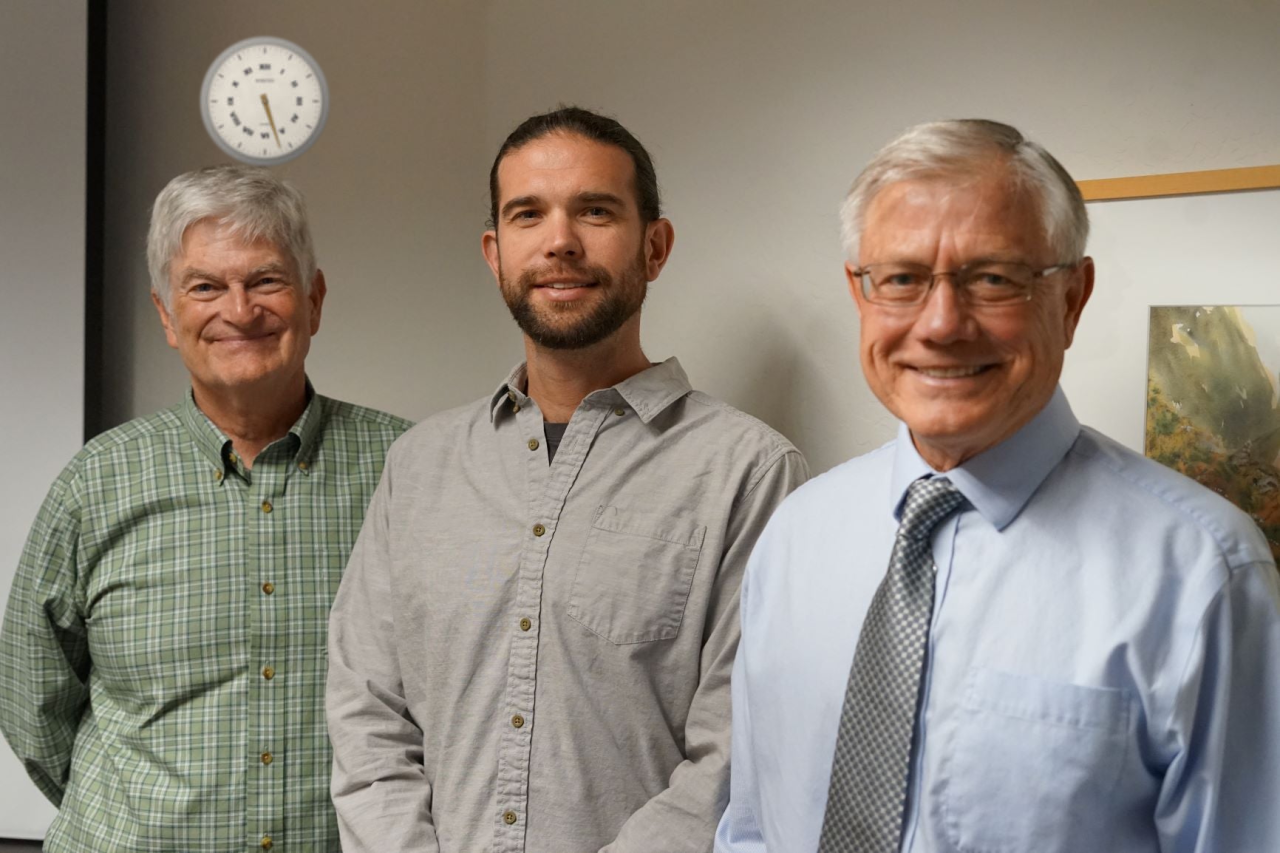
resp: 5h27
